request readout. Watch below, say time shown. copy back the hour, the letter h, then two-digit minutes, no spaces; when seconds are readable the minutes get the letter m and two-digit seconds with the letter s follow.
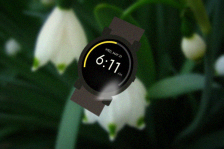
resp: 6h11
